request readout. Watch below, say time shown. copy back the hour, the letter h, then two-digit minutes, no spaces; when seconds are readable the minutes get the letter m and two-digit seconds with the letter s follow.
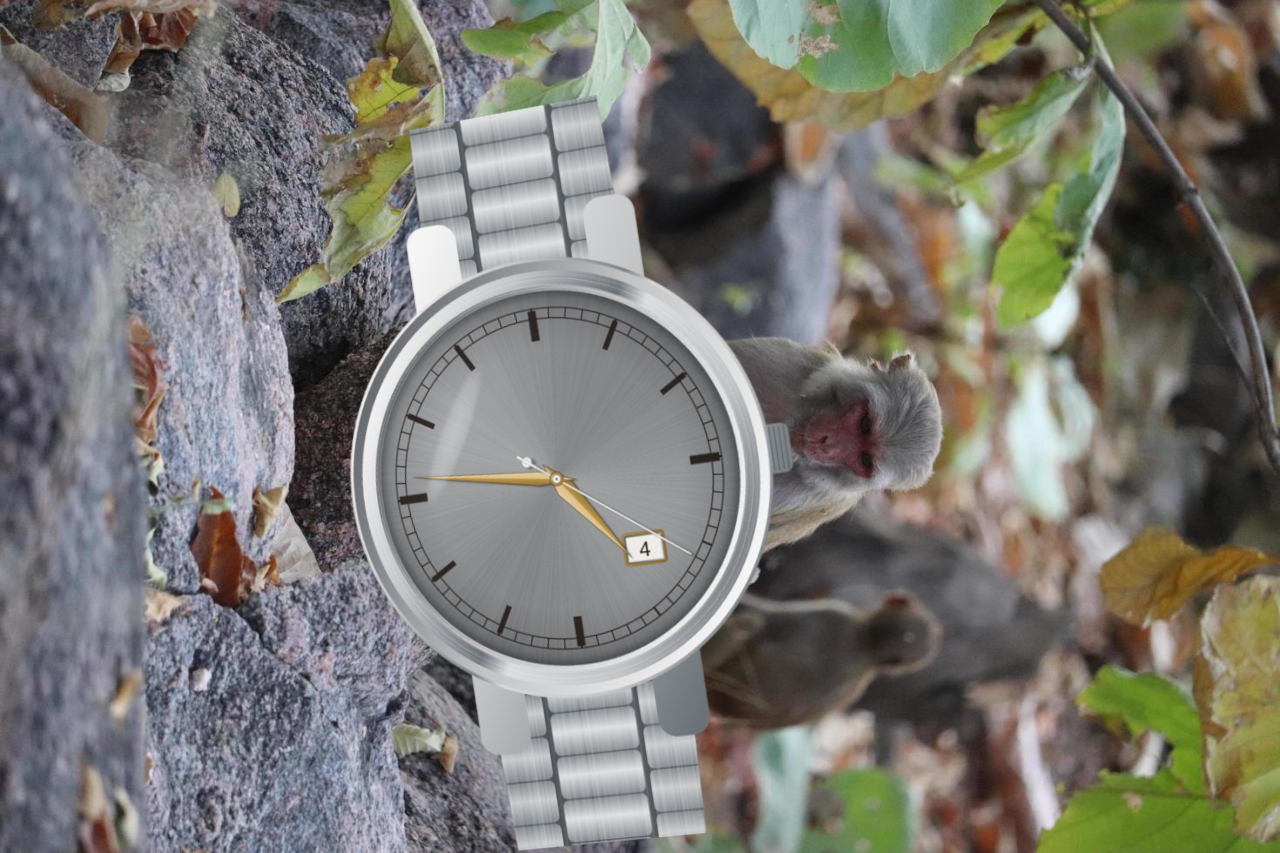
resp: 4h46m21s
